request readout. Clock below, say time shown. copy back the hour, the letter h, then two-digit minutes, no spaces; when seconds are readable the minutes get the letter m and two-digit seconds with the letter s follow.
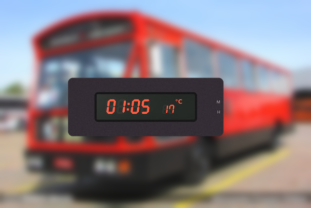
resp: 1h05
